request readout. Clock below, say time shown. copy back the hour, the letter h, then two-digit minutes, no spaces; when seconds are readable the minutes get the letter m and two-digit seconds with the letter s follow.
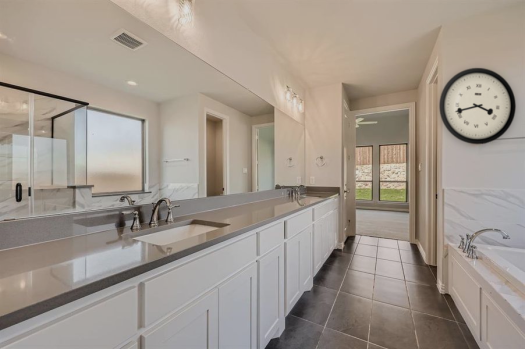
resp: 3h42
